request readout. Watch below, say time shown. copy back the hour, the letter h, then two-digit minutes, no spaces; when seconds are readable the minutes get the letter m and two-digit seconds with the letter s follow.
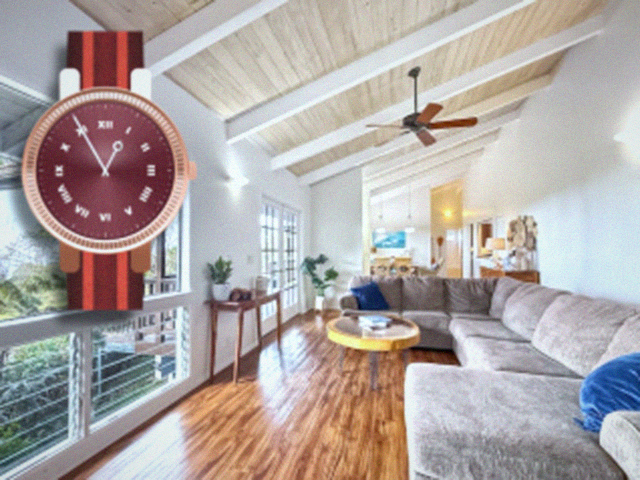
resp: 12h55
